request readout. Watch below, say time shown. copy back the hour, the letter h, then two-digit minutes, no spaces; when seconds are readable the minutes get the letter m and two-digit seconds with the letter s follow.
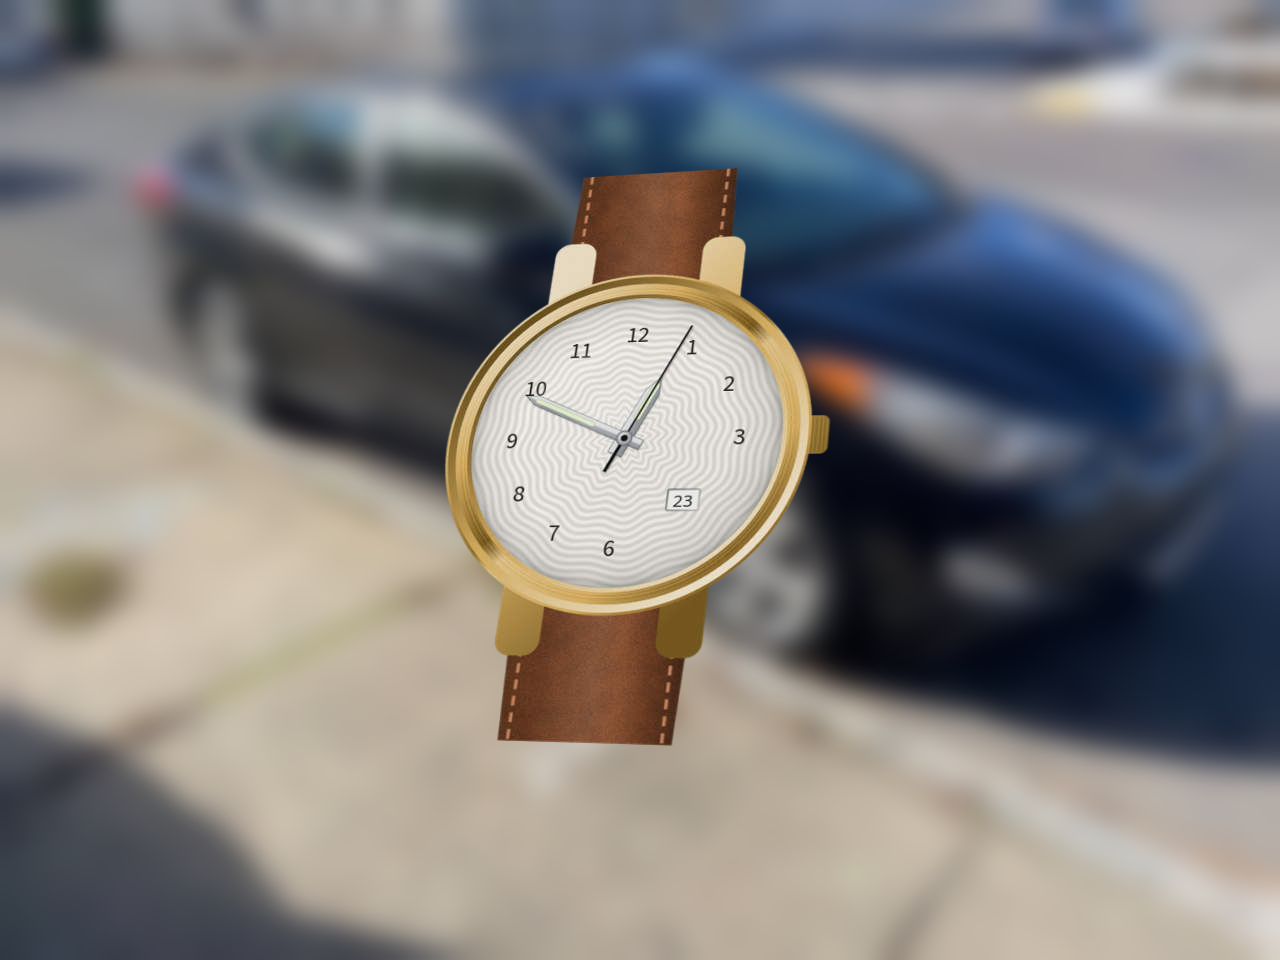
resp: 12h49m04s
